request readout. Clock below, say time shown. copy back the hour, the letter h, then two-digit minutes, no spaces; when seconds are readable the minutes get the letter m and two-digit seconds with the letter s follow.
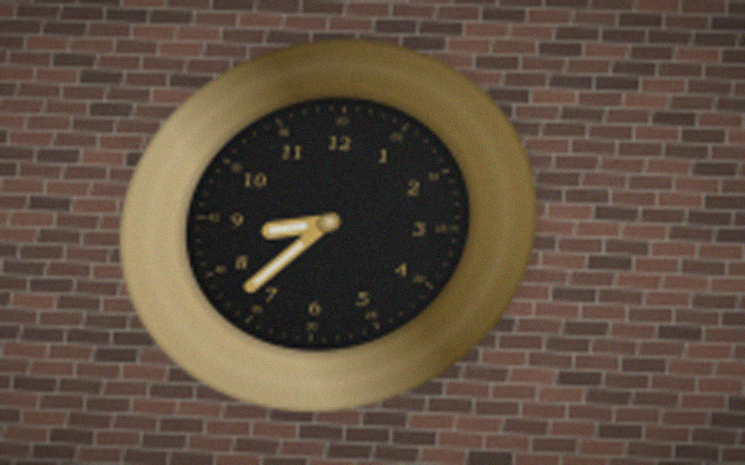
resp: 8h37
